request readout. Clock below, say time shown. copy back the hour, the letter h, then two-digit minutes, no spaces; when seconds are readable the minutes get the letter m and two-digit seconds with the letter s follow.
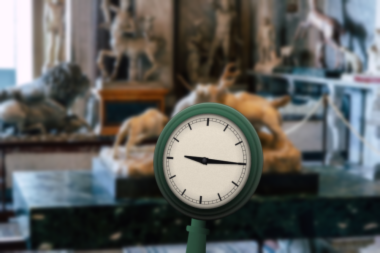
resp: 9h15
